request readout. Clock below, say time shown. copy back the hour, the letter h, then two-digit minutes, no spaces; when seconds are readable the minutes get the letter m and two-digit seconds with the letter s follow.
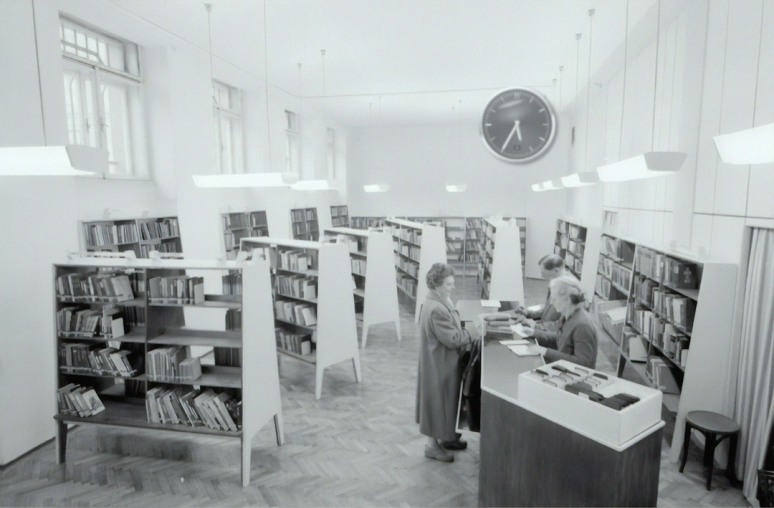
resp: 5h35
